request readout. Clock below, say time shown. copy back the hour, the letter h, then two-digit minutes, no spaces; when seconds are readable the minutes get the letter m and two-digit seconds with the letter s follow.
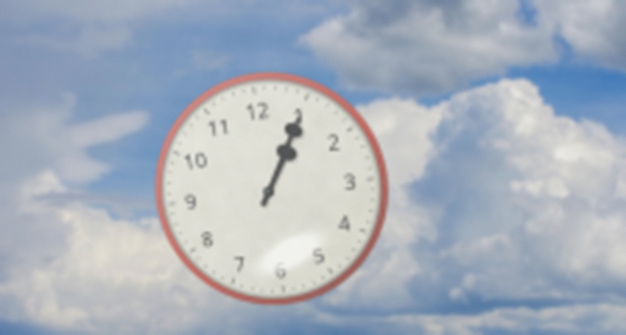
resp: 1h05
